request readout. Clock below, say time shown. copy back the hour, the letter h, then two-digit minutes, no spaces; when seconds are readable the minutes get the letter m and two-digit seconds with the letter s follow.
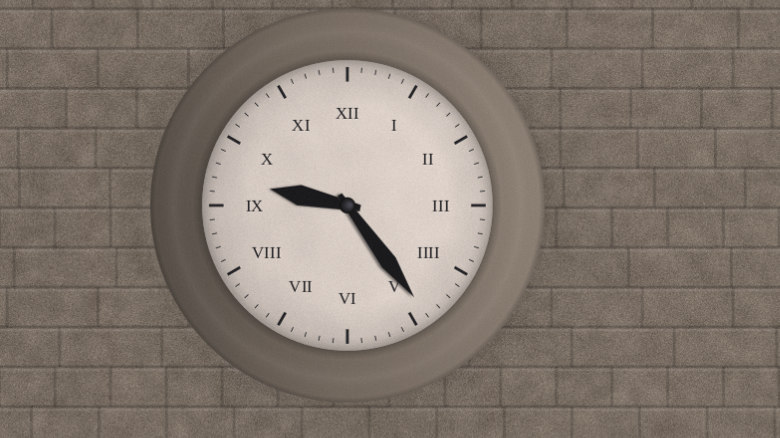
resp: 9h24
